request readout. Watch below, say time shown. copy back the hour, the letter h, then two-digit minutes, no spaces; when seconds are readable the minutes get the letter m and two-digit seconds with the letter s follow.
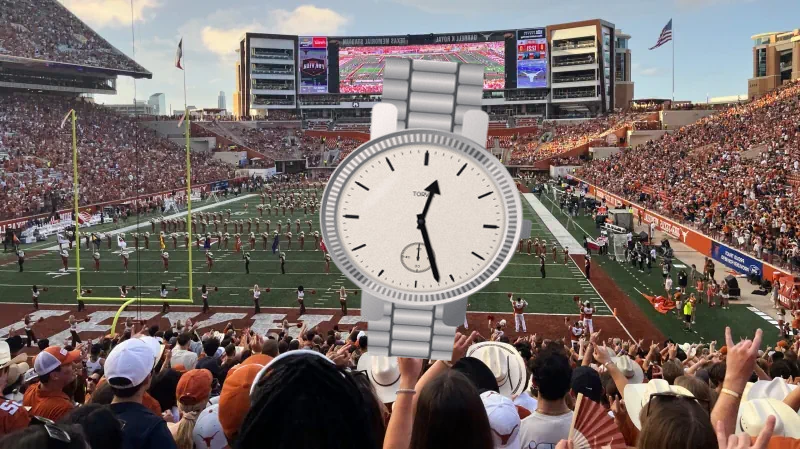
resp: 12h27
